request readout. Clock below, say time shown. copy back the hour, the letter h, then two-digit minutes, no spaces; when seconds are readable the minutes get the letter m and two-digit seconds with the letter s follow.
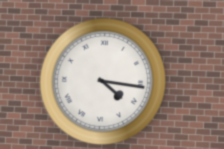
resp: 4h16
